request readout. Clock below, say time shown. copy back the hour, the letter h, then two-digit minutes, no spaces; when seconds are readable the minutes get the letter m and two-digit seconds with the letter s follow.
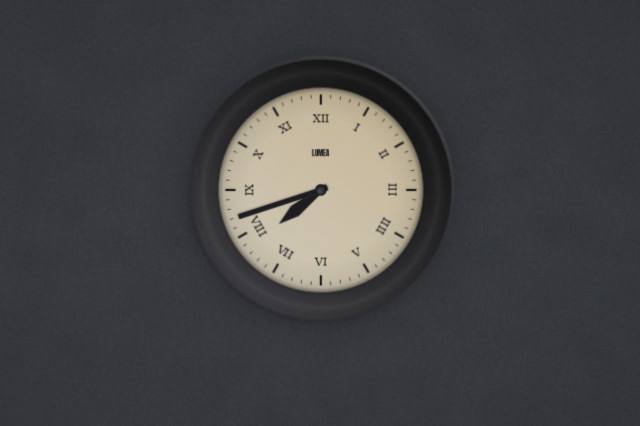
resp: 7h42
